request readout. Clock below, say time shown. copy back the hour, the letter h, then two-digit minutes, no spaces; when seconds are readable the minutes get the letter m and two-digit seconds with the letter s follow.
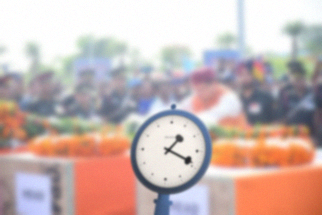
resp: 1h19
